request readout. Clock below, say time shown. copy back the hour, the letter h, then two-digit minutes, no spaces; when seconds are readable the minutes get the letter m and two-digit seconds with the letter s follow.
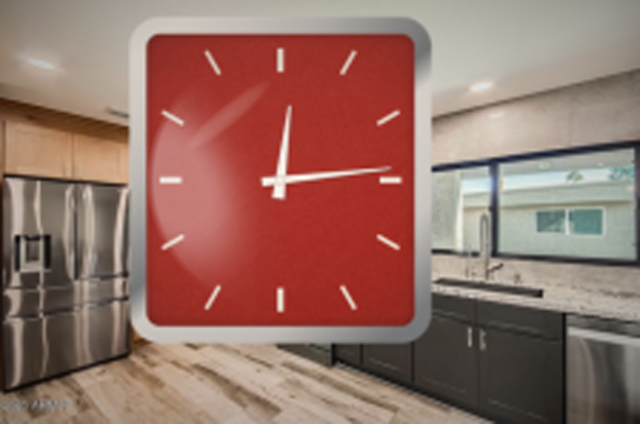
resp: 12h14
